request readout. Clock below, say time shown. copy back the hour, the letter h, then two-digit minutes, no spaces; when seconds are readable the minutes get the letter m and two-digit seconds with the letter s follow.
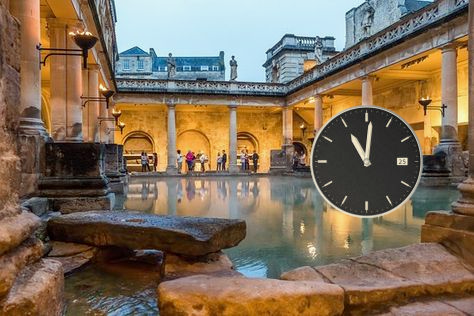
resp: 11h01
